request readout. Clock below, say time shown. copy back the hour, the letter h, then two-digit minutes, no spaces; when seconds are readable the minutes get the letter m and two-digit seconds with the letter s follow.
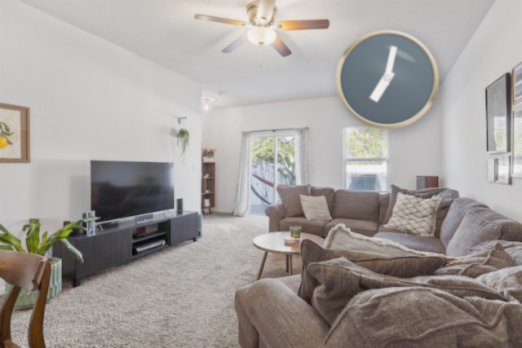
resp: 7h02
